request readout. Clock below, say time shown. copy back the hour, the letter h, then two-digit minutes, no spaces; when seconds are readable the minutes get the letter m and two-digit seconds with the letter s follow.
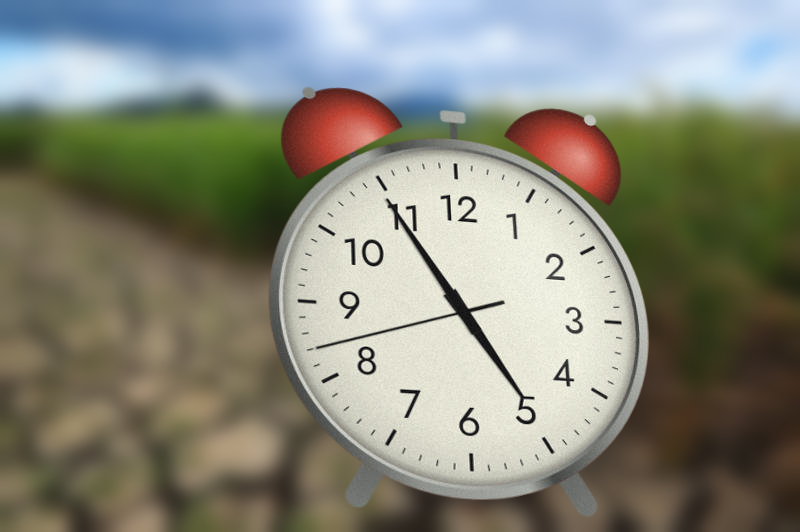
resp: 4h54m42s
